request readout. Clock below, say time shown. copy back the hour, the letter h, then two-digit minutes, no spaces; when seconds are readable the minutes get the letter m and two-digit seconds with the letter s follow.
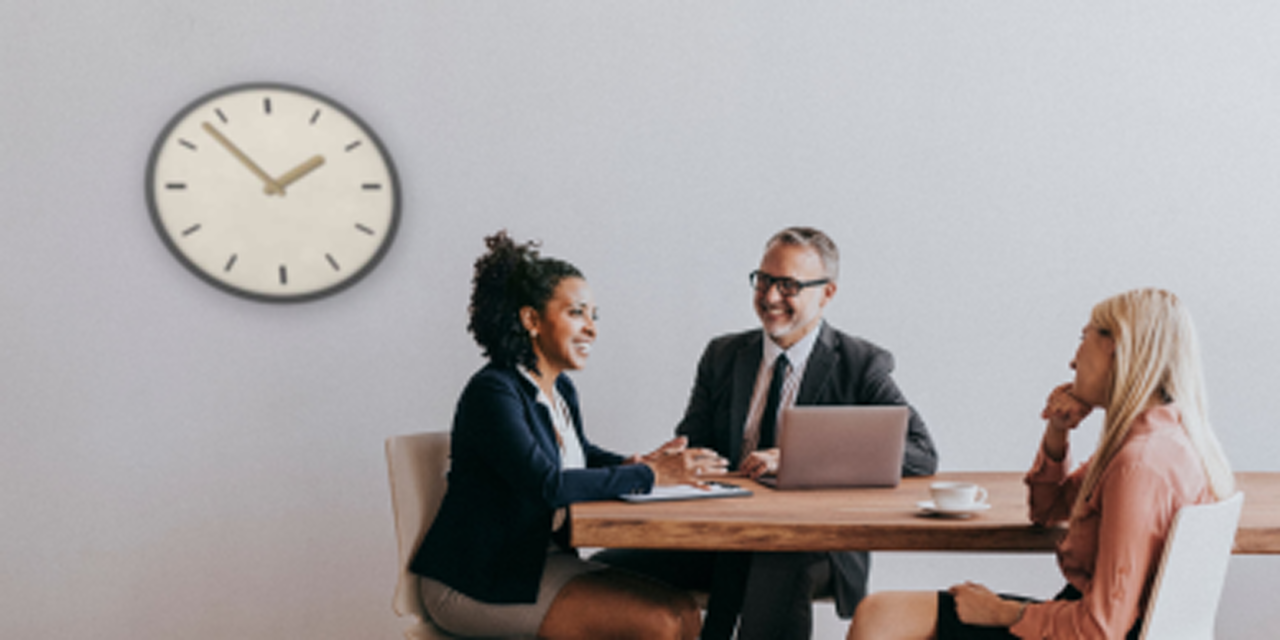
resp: 1h53
